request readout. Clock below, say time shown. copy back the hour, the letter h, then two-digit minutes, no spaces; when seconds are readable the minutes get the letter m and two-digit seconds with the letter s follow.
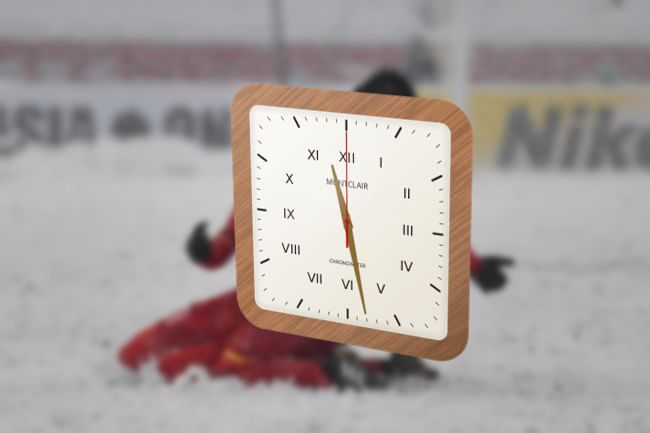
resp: 11h28m00s
